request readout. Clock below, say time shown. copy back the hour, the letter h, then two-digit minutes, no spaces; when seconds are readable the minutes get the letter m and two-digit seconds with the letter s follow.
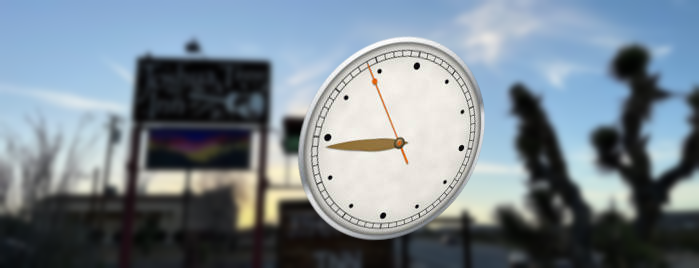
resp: 8h43m54s
